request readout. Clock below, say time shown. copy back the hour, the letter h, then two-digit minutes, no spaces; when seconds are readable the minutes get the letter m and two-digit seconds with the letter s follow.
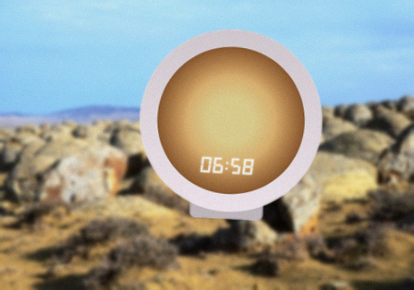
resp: 6h58
